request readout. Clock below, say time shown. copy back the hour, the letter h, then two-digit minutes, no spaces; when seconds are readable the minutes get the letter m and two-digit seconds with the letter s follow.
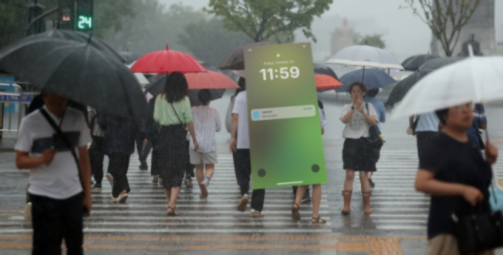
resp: 11h59
